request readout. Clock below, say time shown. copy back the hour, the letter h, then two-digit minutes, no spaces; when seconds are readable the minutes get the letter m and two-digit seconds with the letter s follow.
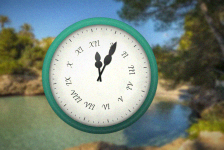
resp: 12h06
